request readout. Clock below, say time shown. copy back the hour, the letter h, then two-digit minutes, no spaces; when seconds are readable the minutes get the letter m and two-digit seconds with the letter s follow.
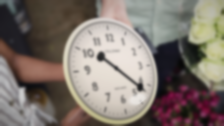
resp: 10h22
